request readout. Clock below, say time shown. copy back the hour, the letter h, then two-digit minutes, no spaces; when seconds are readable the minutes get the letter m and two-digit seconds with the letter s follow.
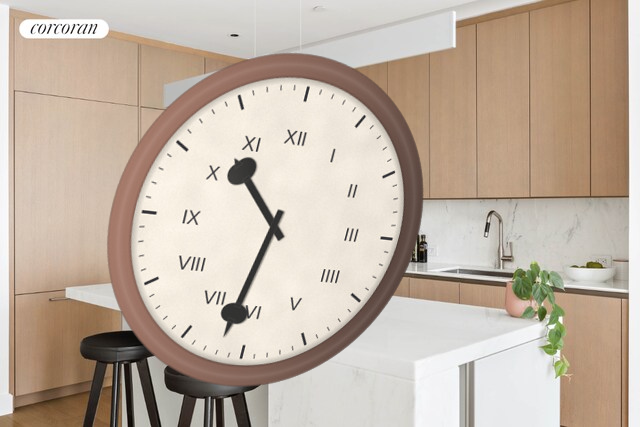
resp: 10h32
